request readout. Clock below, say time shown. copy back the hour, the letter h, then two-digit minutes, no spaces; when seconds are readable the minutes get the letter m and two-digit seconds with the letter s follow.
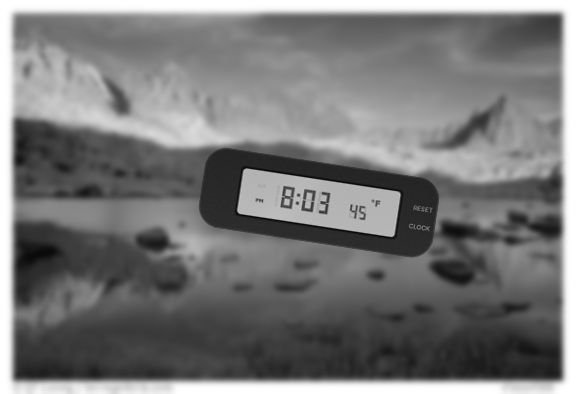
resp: 8h03
